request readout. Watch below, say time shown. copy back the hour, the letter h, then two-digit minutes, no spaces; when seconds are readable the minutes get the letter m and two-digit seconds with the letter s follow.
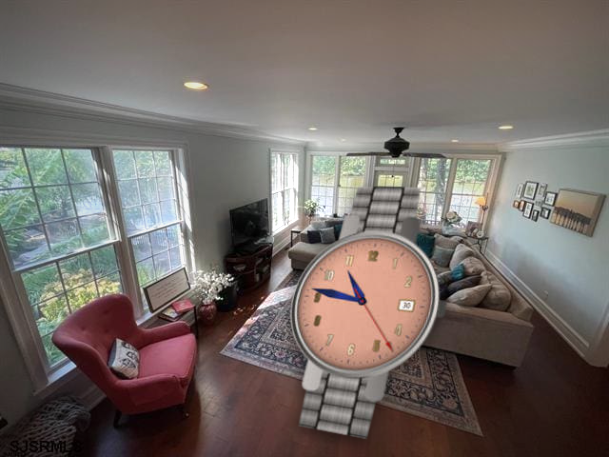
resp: 10h46m23s
